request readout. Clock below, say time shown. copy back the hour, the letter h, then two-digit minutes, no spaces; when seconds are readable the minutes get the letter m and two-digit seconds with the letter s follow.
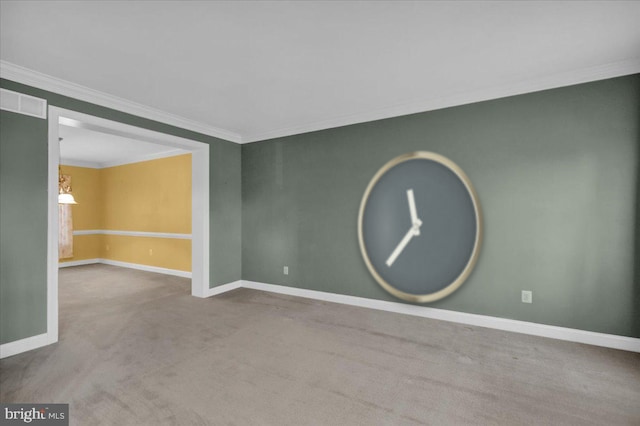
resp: 11h37
